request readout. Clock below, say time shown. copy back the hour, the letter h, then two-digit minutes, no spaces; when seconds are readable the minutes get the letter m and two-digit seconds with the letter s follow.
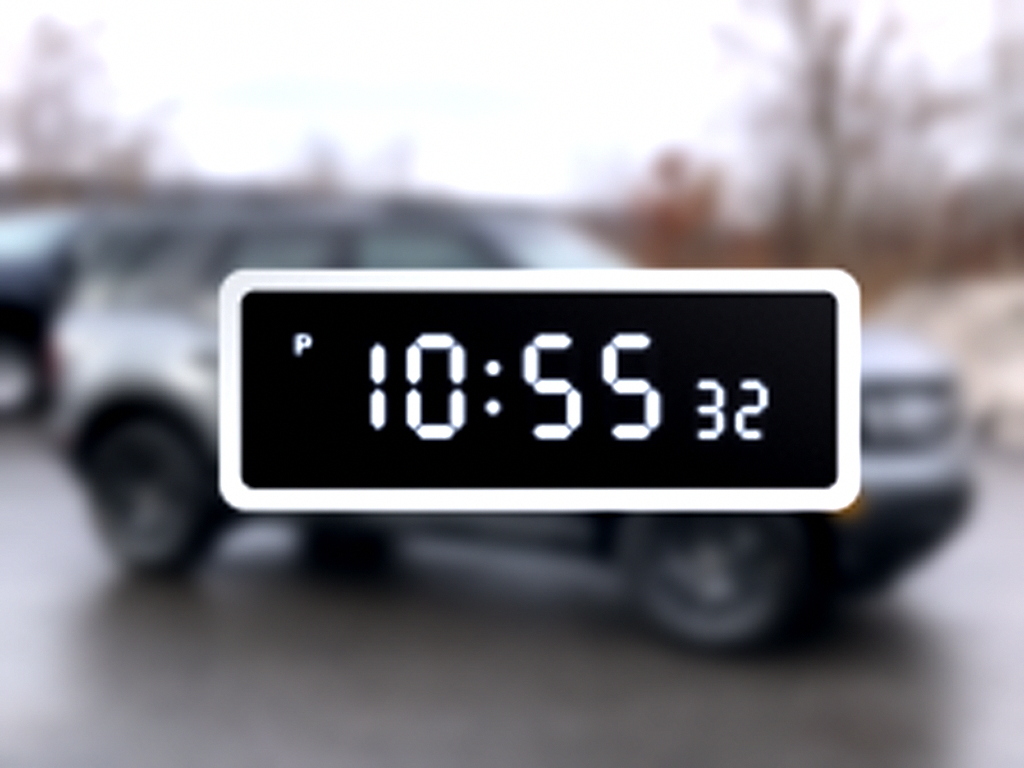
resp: 10h55m32s
